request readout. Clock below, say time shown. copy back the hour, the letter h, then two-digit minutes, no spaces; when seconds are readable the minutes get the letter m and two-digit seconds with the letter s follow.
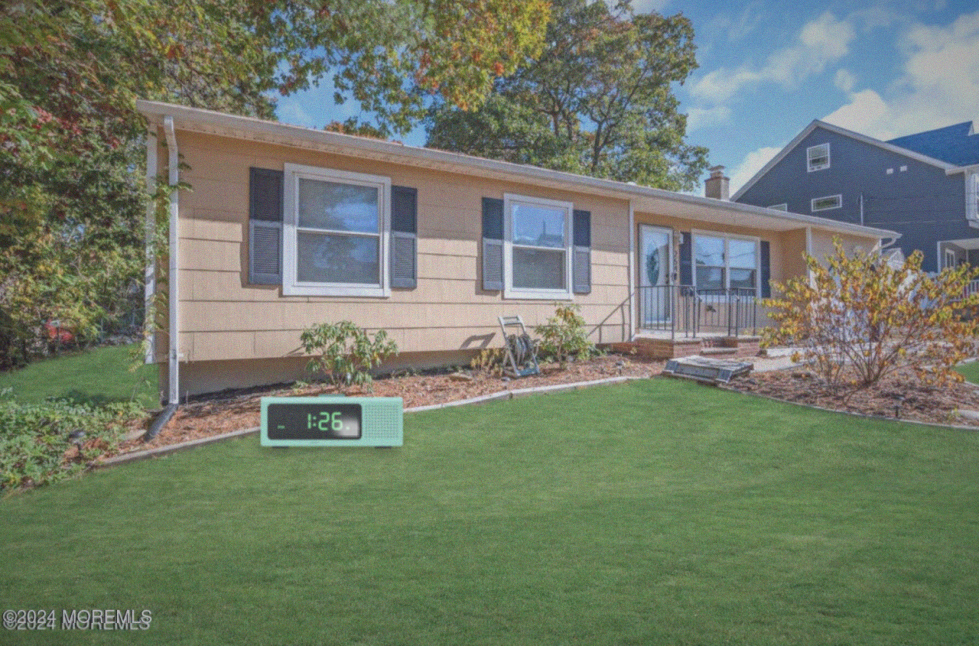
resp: 1h26
